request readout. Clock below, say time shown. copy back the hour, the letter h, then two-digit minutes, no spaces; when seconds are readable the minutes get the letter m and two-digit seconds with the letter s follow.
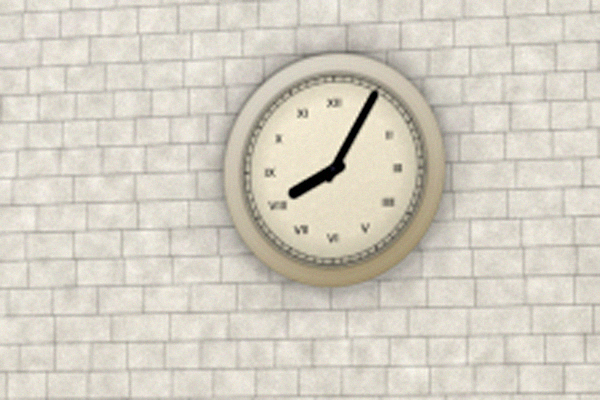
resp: 8h05
